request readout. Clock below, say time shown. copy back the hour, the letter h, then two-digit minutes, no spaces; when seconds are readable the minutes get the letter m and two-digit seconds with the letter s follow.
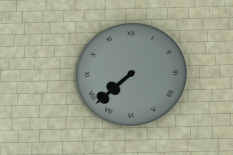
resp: 7h38
